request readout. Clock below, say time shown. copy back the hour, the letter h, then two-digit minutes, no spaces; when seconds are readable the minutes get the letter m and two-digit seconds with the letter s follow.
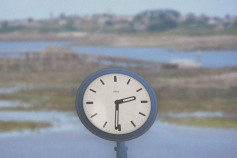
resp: 2h31
